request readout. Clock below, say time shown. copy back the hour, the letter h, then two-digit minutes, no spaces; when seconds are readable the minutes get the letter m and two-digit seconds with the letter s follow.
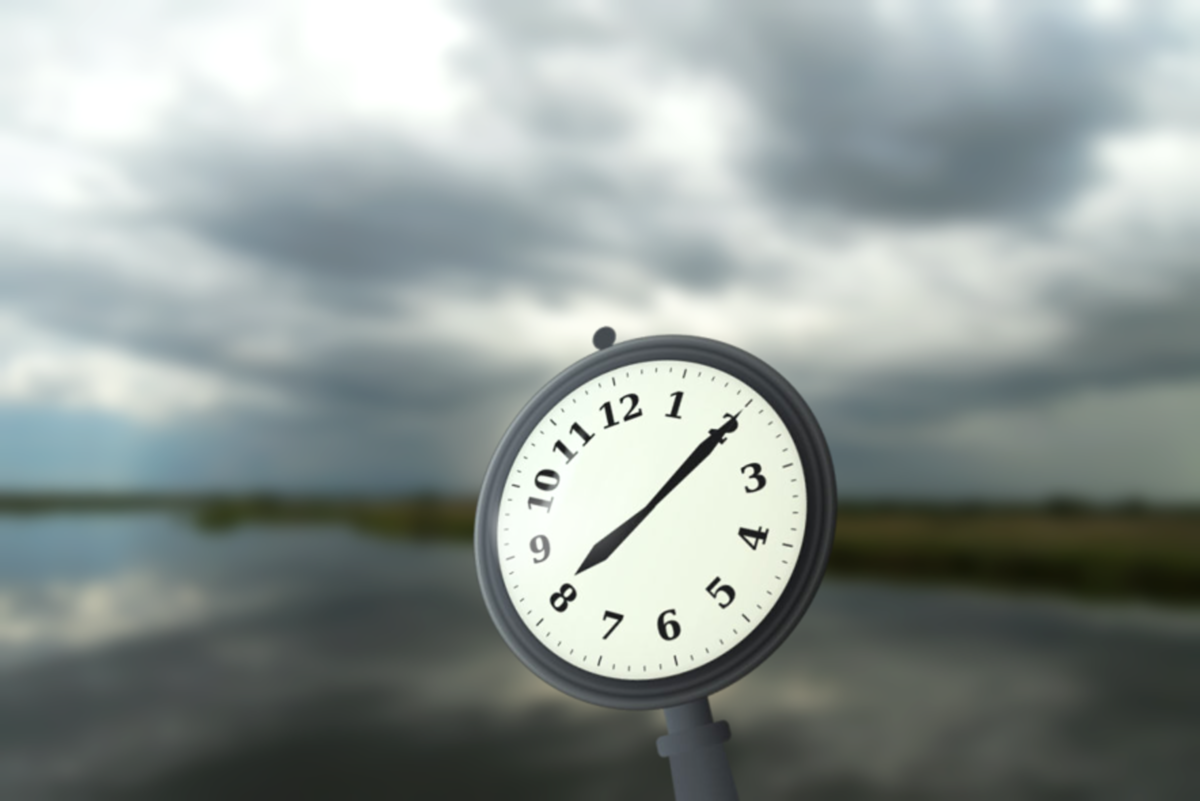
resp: 8h10
